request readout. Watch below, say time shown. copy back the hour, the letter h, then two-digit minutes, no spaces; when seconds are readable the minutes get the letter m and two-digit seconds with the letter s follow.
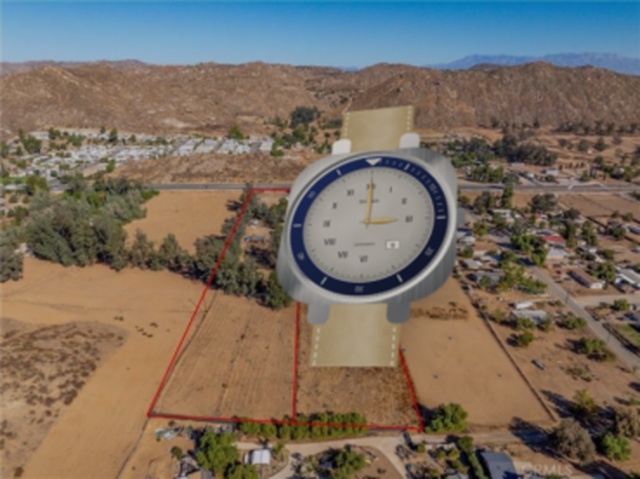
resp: 3h00
